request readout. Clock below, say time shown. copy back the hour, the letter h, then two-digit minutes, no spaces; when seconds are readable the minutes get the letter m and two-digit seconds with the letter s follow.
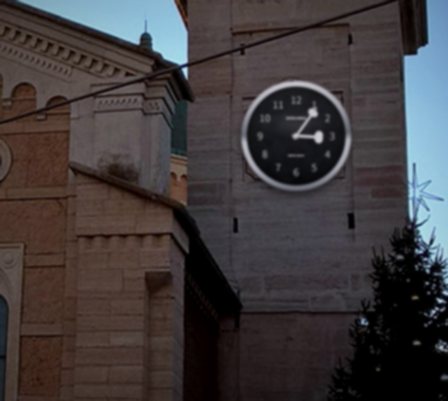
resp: 3h06
